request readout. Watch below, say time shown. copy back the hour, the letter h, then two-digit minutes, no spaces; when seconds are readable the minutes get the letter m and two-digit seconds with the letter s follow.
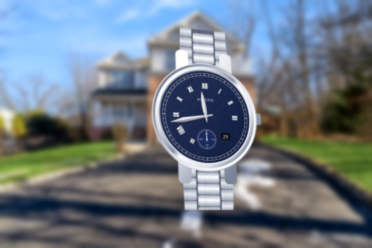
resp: 11h43
